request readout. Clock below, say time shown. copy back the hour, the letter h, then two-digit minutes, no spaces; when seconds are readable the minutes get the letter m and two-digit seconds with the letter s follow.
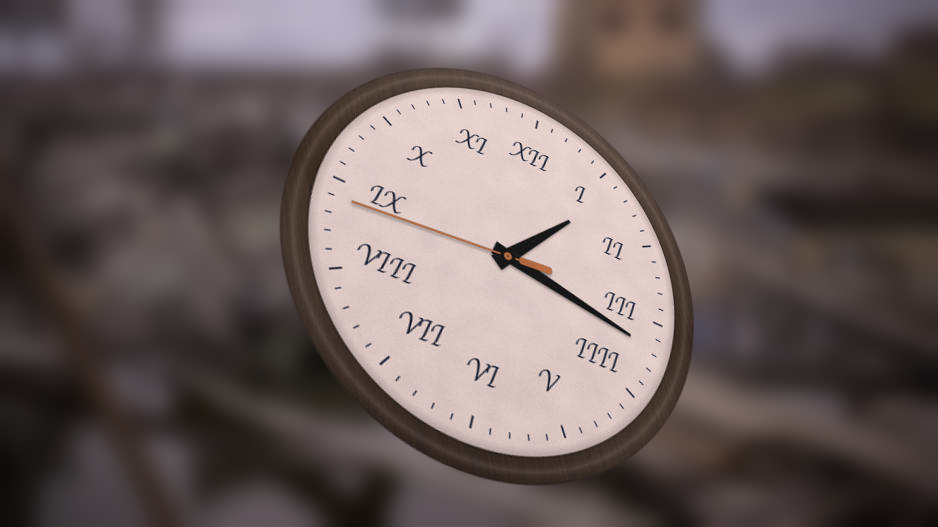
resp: 1h16m44s
